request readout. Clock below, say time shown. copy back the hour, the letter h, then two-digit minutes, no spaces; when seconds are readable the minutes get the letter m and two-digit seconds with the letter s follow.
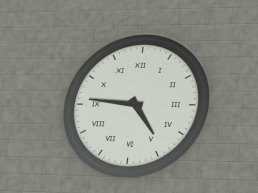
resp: 4h46
